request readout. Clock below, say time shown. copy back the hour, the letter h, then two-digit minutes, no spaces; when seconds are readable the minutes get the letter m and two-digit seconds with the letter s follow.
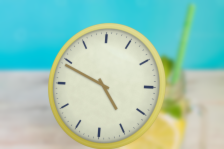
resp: 4h49
